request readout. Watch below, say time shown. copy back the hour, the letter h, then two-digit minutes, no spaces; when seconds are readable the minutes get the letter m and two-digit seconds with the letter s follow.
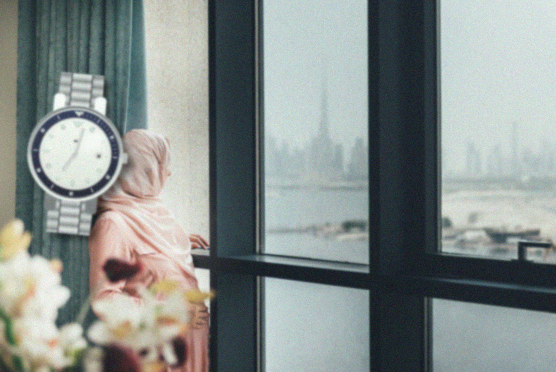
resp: 7h02
